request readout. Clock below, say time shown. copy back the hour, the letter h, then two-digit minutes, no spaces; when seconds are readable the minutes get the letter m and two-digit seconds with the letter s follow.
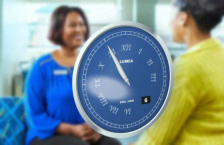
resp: 10h55
